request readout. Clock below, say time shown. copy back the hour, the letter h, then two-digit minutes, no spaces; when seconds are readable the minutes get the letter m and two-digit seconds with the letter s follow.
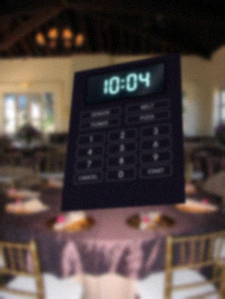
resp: 10h04
